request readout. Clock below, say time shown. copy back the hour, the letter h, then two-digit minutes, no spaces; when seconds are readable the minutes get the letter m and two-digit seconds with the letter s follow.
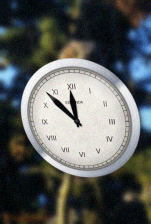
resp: 11h53
